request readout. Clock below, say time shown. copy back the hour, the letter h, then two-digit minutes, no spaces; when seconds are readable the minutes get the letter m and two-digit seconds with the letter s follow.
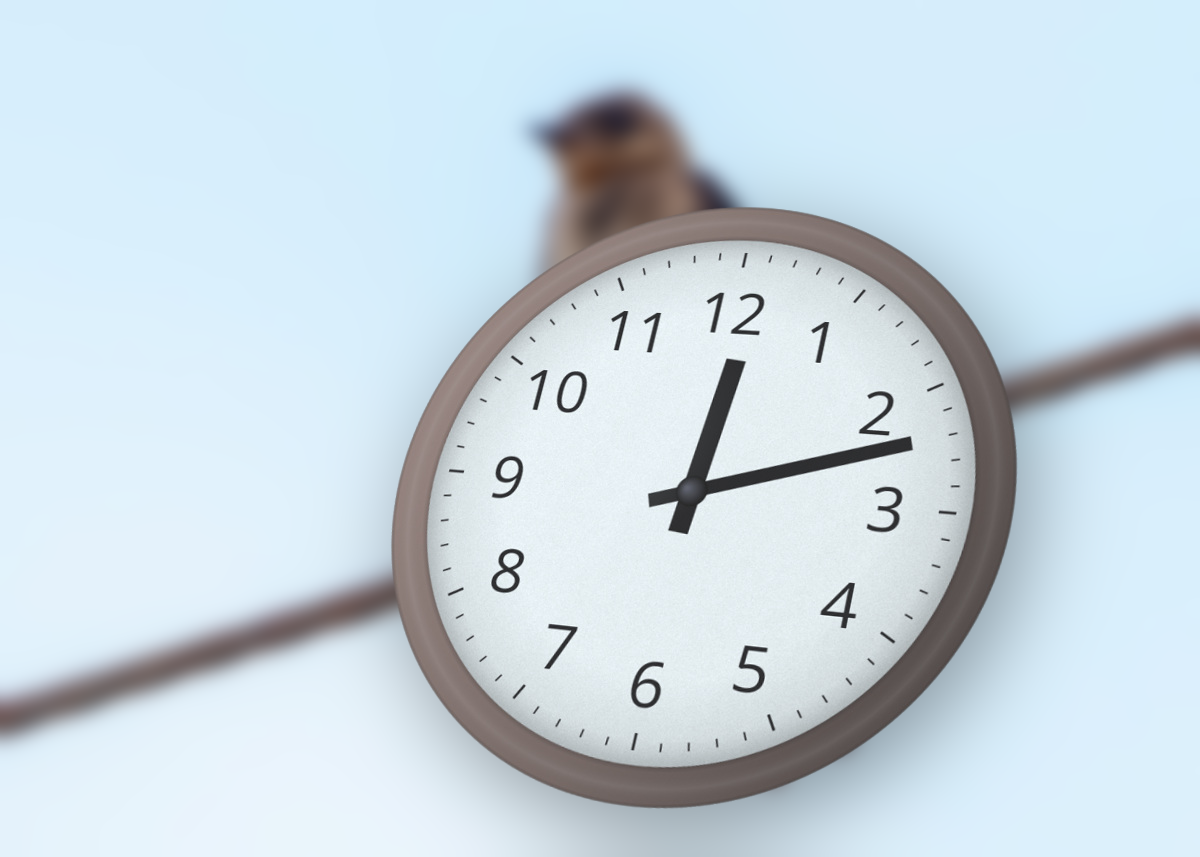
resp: 12h12
